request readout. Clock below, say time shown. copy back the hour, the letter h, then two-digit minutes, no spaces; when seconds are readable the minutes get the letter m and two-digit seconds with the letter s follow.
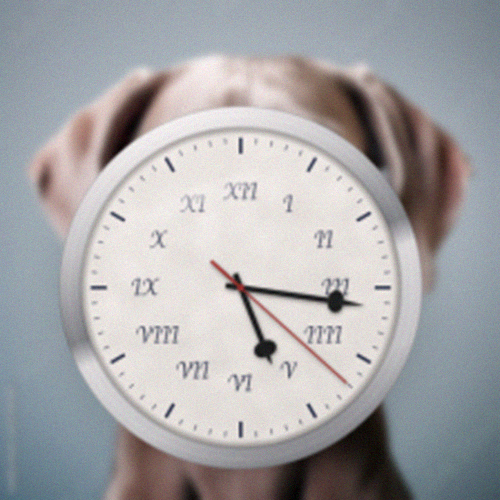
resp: 5h16m22s
